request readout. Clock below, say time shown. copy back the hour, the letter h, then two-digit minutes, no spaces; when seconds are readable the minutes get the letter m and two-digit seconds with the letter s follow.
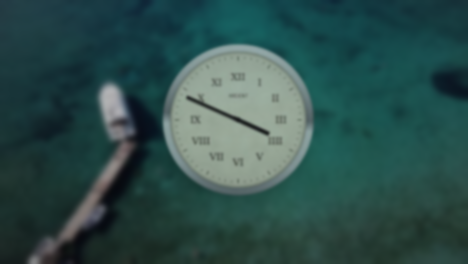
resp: 3h49
